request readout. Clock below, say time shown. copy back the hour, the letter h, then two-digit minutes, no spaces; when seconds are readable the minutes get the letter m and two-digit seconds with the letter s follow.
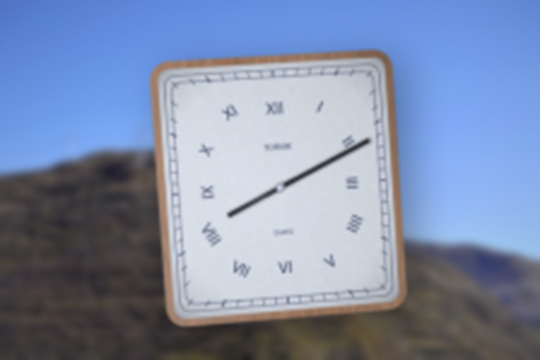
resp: 8h11
